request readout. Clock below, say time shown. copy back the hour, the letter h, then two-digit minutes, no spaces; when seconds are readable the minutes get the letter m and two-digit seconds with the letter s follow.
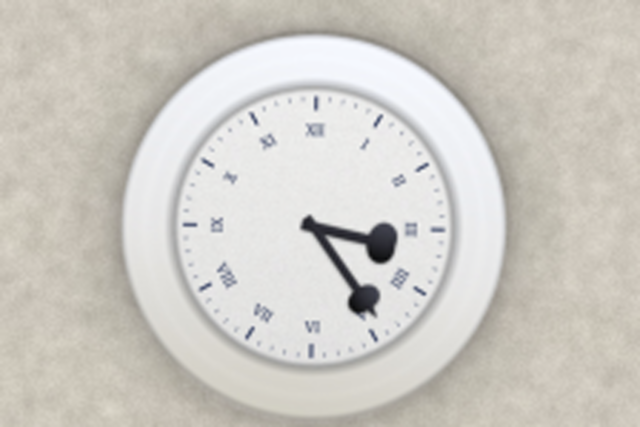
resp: 3h24
